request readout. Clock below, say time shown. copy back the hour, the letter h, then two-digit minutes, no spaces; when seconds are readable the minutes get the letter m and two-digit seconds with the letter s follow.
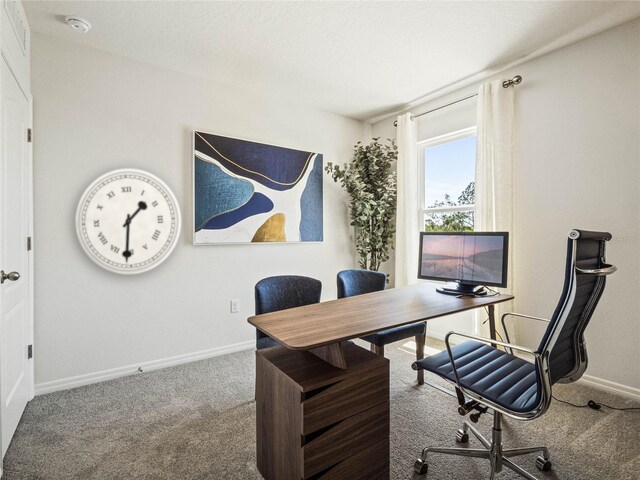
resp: 1h31
